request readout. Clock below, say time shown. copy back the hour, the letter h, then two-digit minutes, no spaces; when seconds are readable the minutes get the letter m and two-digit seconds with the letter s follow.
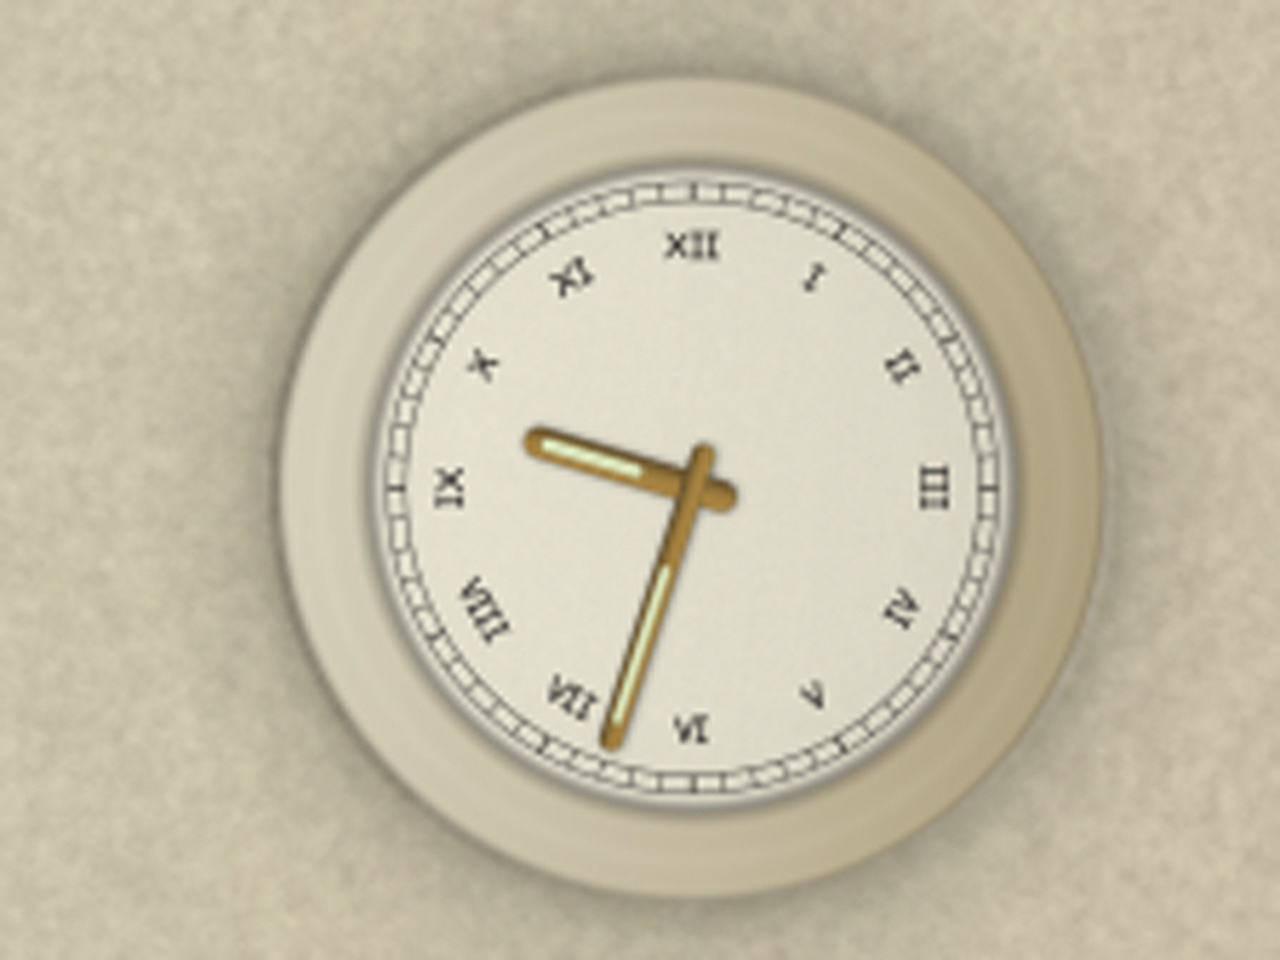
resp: 9h33
